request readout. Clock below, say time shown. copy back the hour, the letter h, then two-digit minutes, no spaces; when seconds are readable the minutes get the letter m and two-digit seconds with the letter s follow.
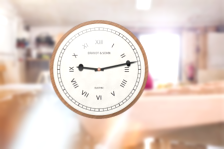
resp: 9h13
